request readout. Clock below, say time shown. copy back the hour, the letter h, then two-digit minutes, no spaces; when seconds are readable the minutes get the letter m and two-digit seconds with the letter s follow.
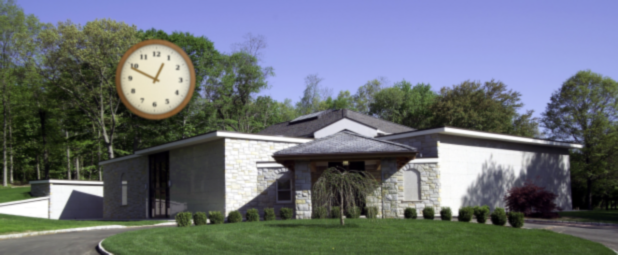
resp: 12h49
